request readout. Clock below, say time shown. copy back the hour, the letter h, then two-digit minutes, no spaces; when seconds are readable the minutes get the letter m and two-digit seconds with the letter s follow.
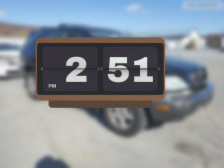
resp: 2h51
